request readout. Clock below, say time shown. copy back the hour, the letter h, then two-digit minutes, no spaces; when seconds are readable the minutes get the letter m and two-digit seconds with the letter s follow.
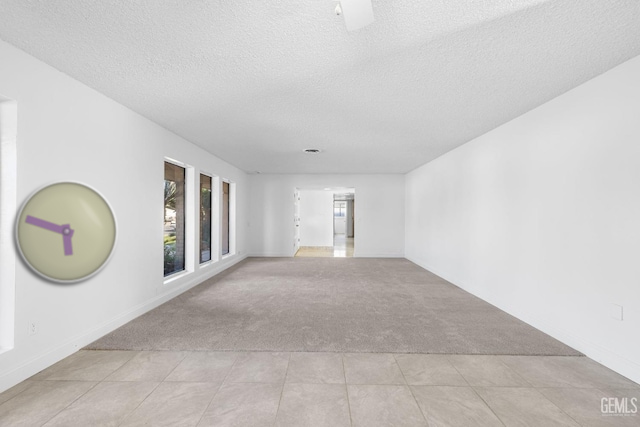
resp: 5h48
